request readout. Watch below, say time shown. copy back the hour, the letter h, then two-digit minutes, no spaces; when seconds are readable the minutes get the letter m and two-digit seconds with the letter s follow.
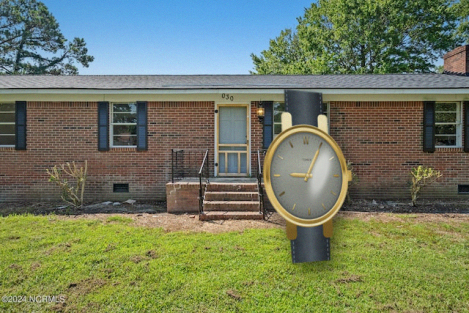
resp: 9h05
